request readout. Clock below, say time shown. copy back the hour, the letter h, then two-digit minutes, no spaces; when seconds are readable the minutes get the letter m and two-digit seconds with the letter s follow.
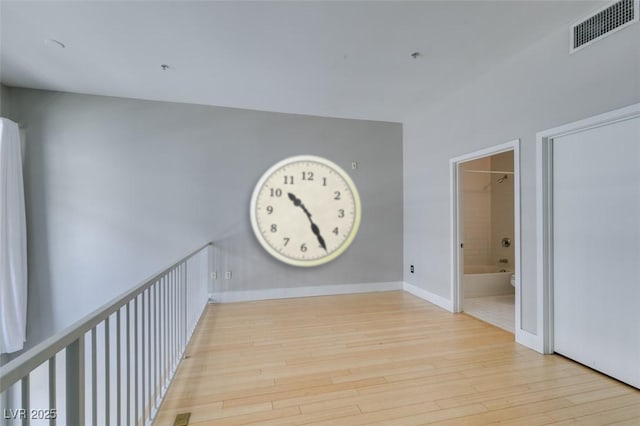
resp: 10h25
